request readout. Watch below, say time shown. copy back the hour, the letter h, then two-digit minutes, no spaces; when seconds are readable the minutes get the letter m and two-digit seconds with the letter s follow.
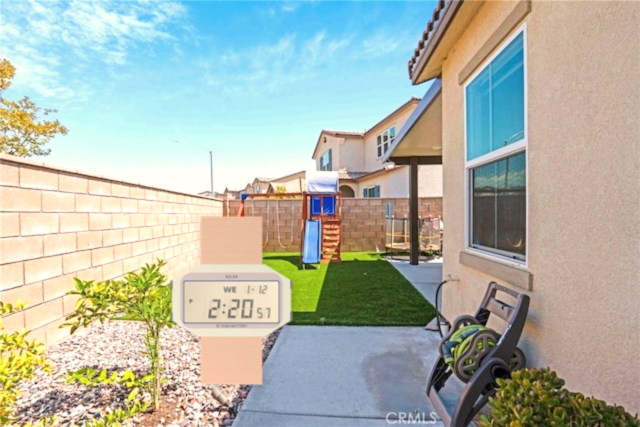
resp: 2h20m57s
